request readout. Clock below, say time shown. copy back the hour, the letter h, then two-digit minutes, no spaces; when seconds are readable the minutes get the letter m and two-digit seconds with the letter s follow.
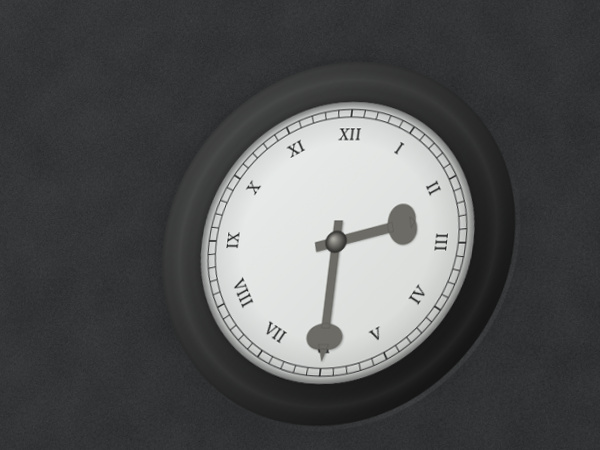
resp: 2h30
